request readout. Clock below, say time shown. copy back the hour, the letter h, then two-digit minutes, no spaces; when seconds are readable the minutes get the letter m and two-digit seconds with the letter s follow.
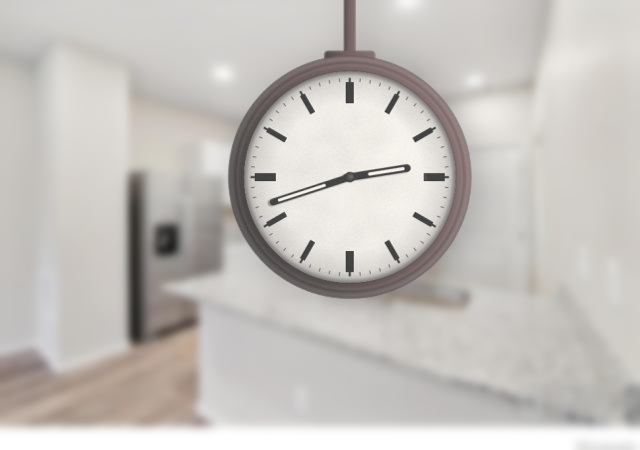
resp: 2h42
